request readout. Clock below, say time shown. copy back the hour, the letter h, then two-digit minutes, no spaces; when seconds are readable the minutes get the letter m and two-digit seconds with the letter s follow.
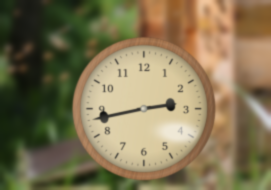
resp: 2h43
